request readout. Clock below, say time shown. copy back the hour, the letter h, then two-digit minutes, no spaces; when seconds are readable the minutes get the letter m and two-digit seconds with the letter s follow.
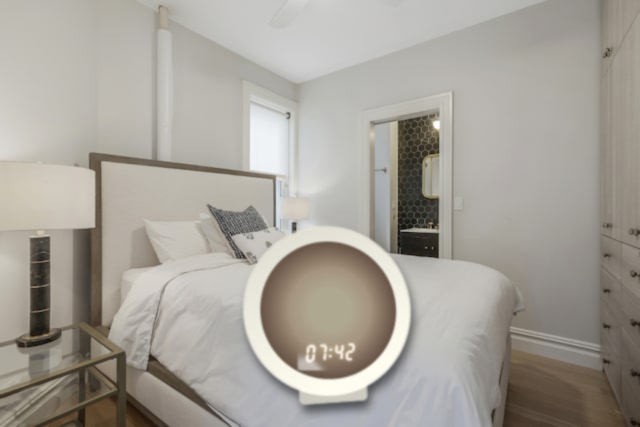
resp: 7h42
